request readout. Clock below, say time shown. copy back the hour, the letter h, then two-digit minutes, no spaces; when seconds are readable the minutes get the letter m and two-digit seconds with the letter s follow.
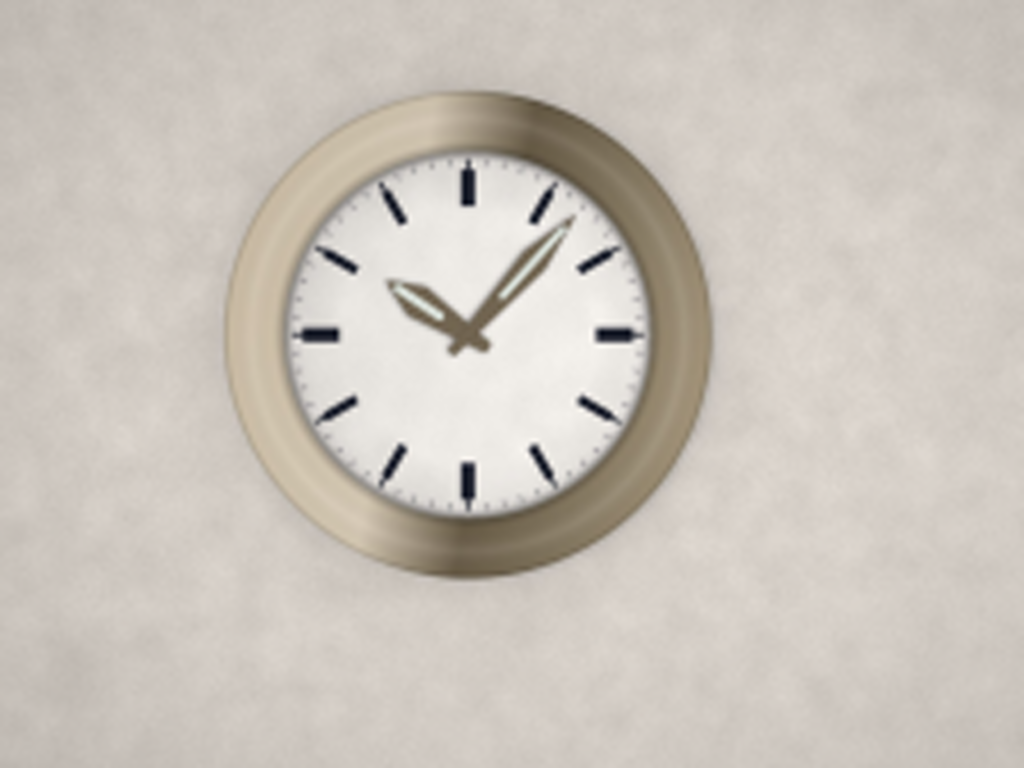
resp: 10h07
